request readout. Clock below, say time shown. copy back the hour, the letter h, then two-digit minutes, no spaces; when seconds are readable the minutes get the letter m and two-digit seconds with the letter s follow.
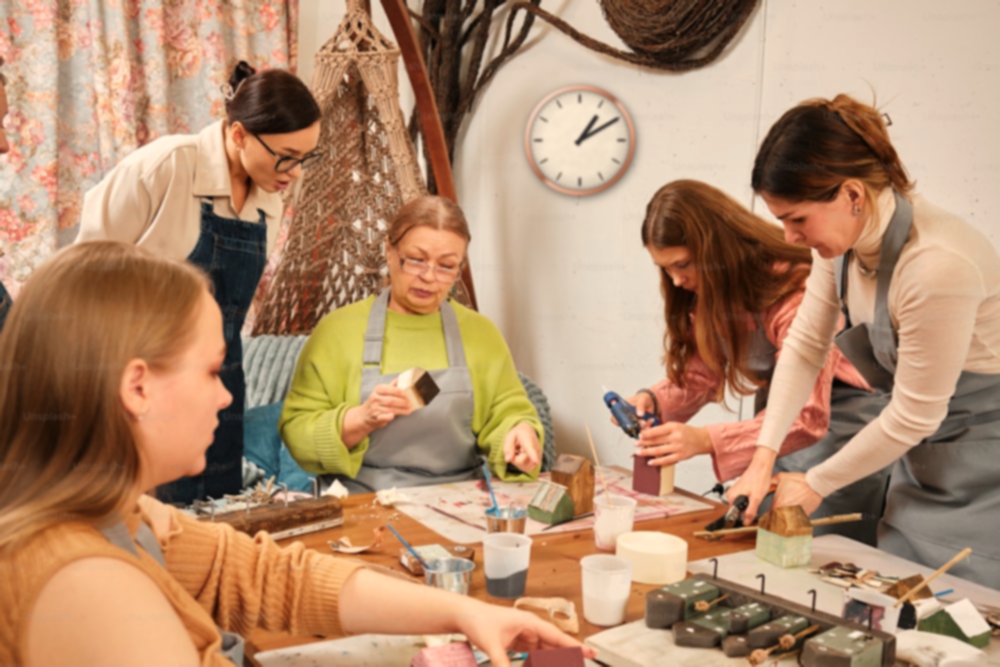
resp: 1h10
